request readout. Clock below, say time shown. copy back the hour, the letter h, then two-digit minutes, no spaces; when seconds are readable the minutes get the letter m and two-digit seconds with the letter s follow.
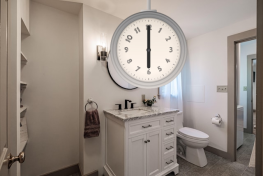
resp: 6h00
